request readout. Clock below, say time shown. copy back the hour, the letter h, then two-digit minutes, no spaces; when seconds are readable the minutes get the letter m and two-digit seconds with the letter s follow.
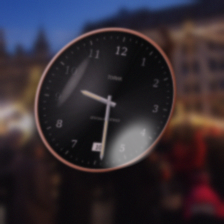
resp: 9h29
